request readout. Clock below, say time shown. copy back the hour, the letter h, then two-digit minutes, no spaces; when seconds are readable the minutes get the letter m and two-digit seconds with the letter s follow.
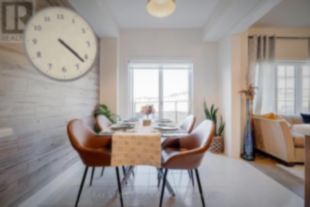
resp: 4h22
